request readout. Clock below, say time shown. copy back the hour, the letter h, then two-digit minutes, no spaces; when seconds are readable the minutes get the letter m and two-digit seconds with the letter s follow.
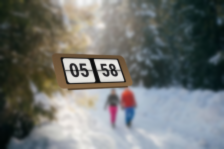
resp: 5h58
